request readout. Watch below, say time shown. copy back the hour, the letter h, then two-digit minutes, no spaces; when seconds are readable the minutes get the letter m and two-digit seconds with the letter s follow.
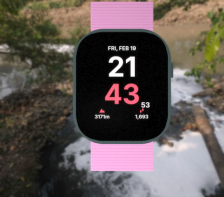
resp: 21h43m53s
